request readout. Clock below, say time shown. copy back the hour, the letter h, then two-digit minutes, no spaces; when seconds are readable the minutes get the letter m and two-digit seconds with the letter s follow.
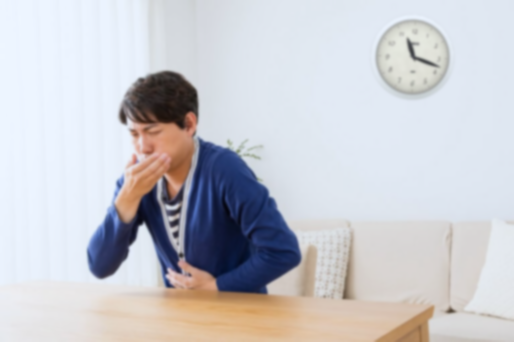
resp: 11h18
